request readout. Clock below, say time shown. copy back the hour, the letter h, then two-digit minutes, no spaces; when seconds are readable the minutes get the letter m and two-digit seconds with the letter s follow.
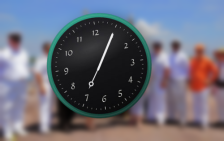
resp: 7h05
